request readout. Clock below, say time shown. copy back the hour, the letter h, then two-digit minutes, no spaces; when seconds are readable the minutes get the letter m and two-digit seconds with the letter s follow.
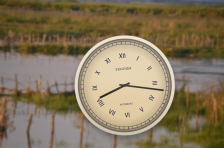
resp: 8h17
